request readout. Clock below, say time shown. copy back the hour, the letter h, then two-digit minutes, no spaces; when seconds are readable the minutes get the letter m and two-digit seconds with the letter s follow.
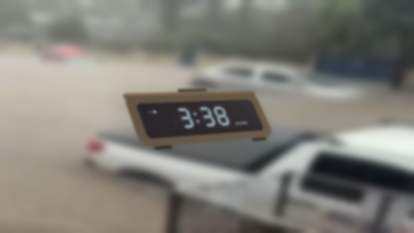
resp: 3h38
